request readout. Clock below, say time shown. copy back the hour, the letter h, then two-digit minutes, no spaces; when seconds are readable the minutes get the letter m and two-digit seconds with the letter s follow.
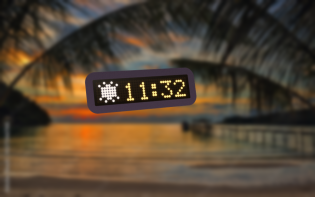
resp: 11h32
